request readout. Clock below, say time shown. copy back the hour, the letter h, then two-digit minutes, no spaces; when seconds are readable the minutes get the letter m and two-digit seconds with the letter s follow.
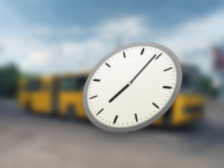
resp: 7h04
